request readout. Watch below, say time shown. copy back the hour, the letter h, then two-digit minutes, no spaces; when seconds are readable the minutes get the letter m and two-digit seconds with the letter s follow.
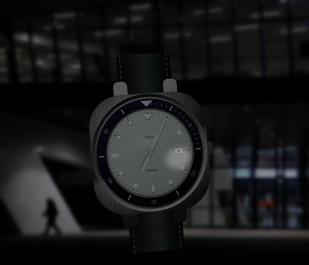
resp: 7h05
